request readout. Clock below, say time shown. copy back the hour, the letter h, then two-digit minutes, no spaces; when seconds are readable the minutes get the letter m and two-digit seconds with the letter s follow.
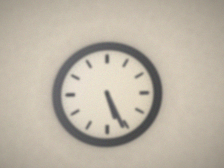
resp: 5h26
